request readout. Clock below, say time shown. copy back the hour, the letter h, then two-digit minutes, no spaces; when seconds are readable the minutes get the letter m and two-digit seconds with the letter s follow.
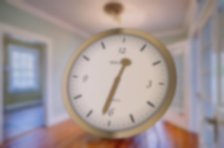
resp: 12h32
